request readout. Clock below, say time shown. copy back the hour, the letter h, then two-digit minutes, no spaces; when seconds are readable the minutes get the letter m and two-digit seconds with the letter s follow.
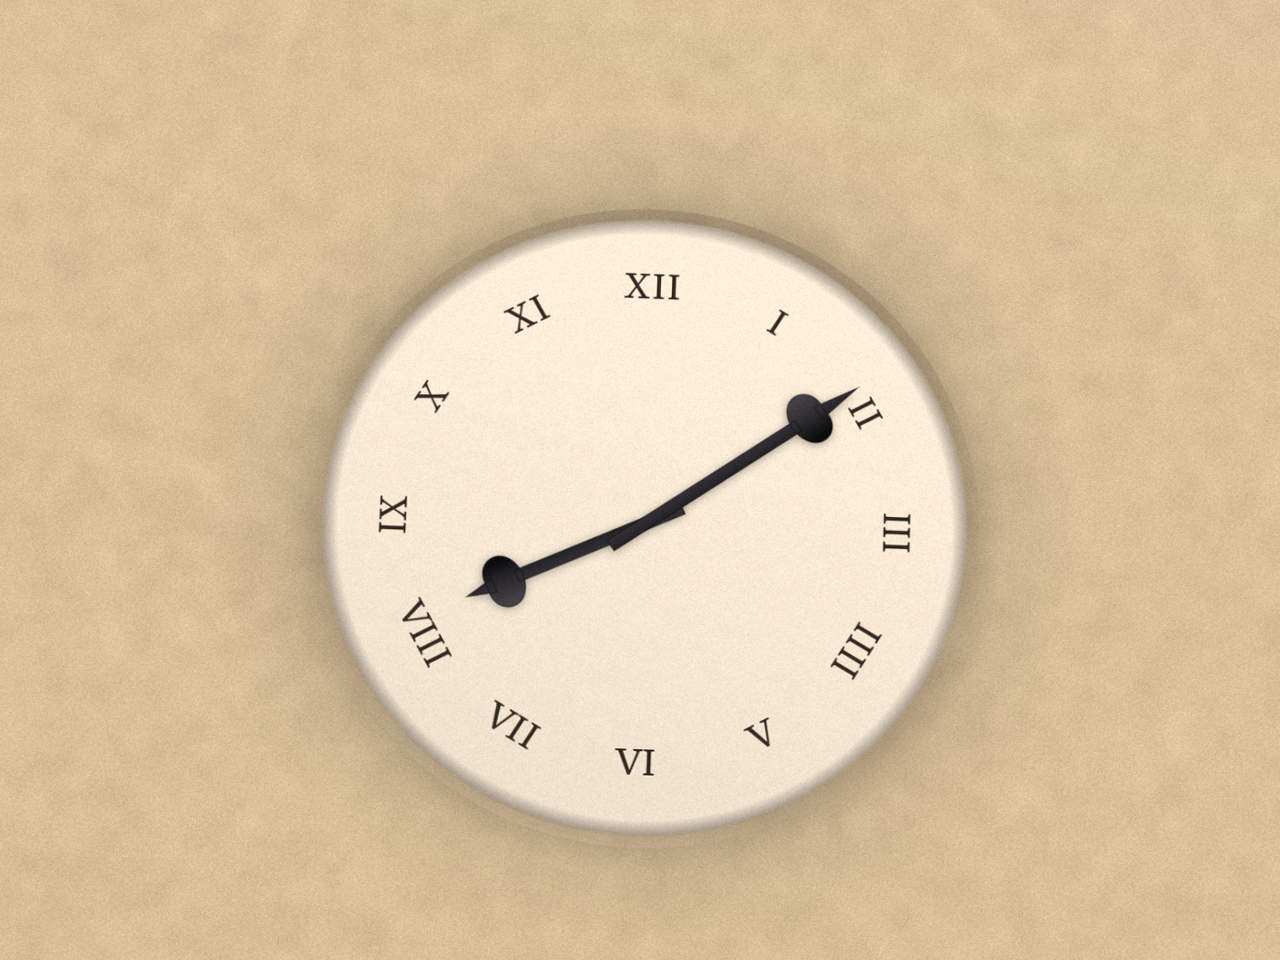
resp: 8h09
